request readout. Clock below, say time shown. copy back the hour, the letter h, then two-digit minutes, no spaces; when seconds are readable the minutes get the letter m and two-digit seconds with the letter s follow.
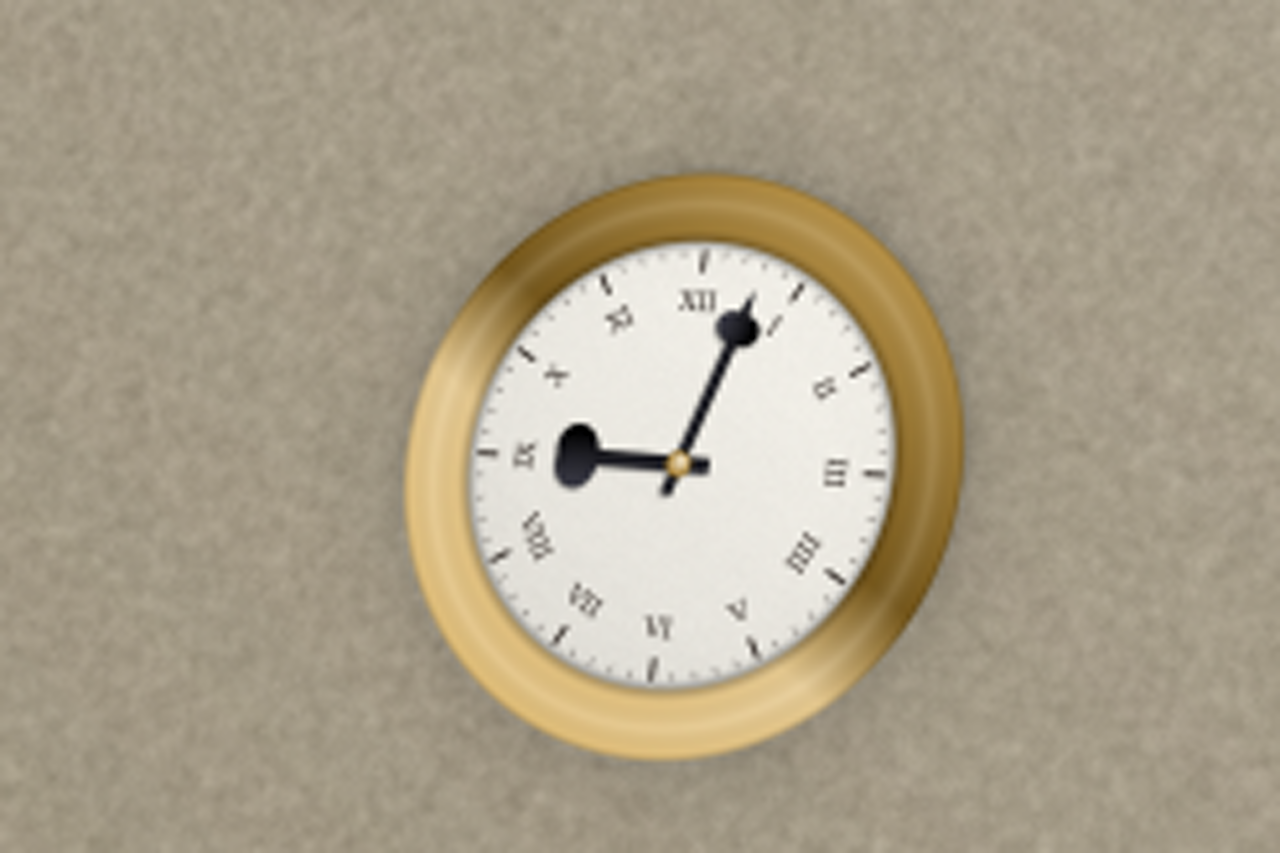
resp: 9h03
